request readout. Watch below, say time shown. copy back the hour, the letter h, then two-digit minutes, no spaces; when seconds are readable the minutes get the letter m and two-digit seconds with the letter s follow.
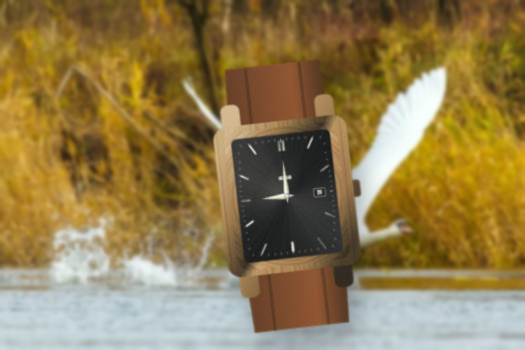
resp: 9h00
